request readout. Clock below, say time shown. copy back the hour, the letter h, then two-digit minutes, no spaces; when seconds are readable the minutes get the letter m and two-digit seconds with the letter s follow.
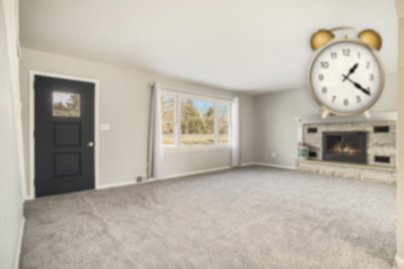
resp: 1h21
